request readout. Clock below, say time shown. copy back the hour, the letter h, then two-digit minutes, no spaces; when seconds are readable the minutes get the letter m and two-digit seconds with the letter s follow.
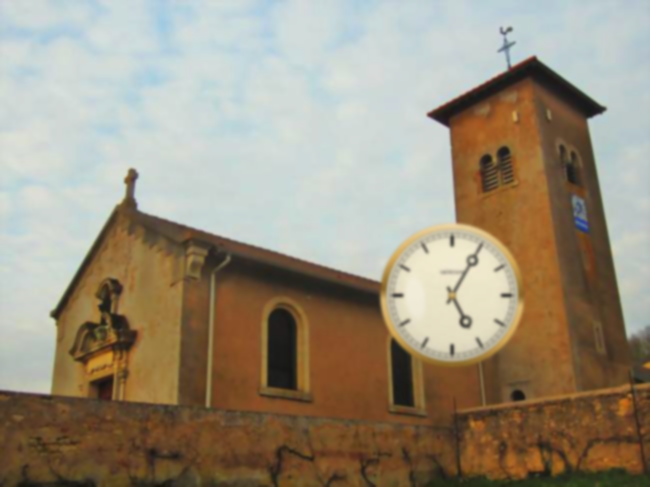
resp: 5h05
